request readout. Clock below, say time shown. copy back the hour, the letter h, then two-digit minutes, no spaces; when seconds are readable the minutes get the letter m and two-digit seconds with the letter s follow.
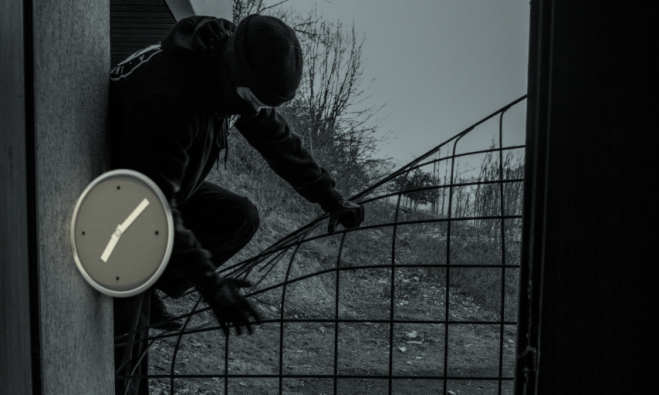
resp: 7h08
